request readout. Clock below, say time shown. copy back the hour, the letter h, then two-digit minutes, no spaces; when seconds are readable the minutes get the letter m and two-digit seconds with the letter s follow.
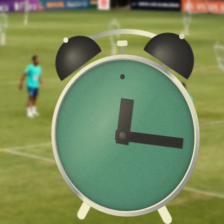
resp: 12h16
